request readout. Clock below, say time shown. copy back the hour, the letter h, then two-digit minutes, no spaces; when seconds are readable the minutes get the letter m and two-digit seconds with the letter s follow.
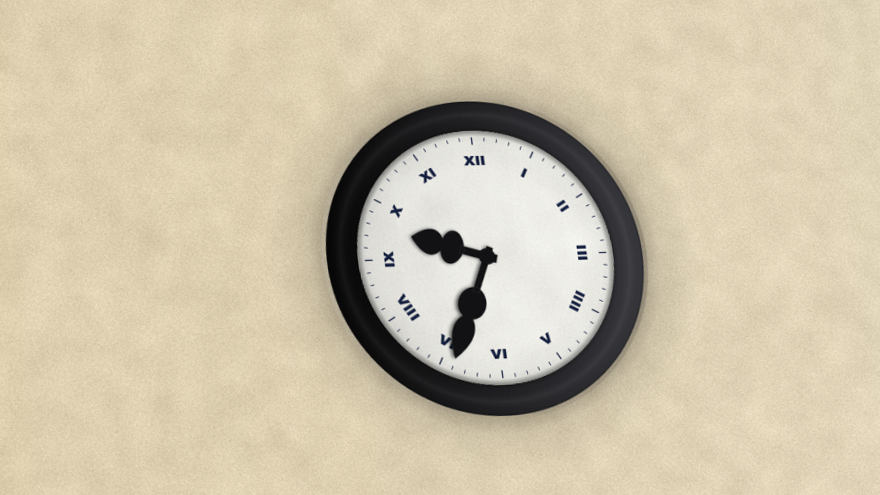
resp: 9h34
